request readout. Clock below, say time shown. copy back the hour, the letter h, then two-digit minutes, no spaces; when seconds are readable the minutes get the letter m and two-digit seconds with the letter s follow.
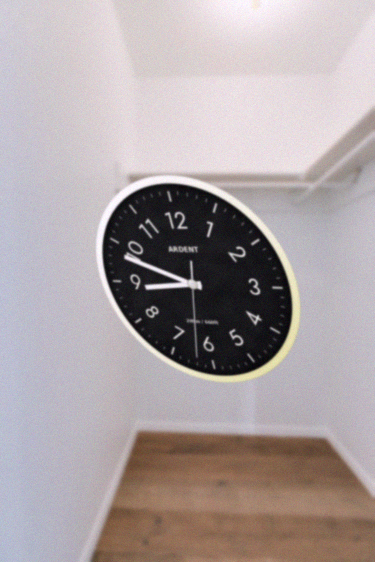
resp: 8h48m32s
